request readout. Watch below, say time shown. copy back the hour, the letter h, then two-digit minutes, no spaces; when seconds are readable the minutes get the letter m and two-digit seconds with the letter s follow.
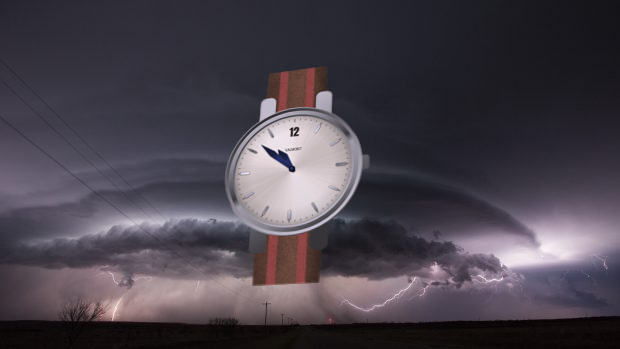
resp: 10h52
